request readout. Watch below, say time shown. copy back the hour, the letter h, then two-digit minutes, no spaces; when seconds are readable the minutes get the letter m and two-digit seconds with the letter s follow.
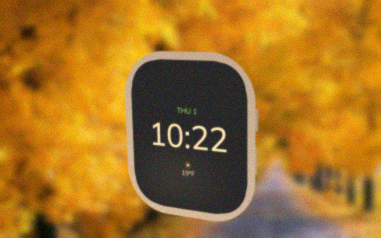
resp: 10h22
